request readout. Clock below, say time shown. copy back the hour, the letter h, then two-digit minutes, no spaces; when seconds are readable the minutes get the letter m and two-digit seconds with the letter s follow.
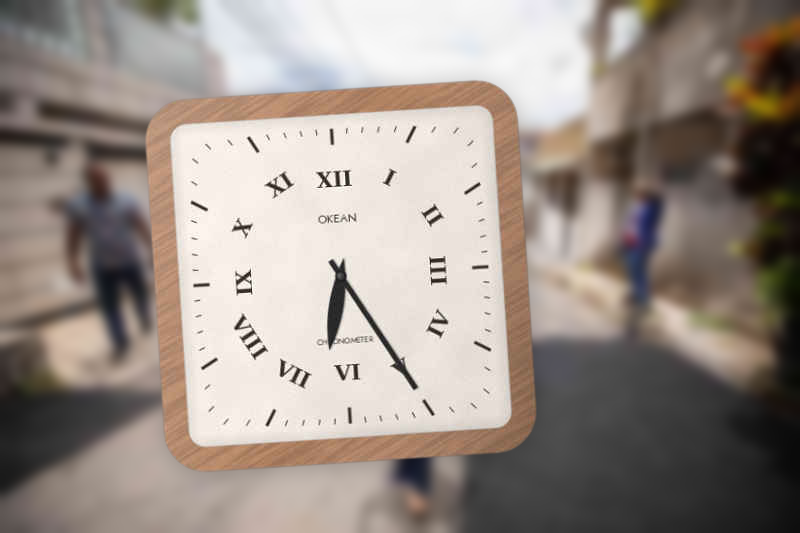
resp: 6h25
